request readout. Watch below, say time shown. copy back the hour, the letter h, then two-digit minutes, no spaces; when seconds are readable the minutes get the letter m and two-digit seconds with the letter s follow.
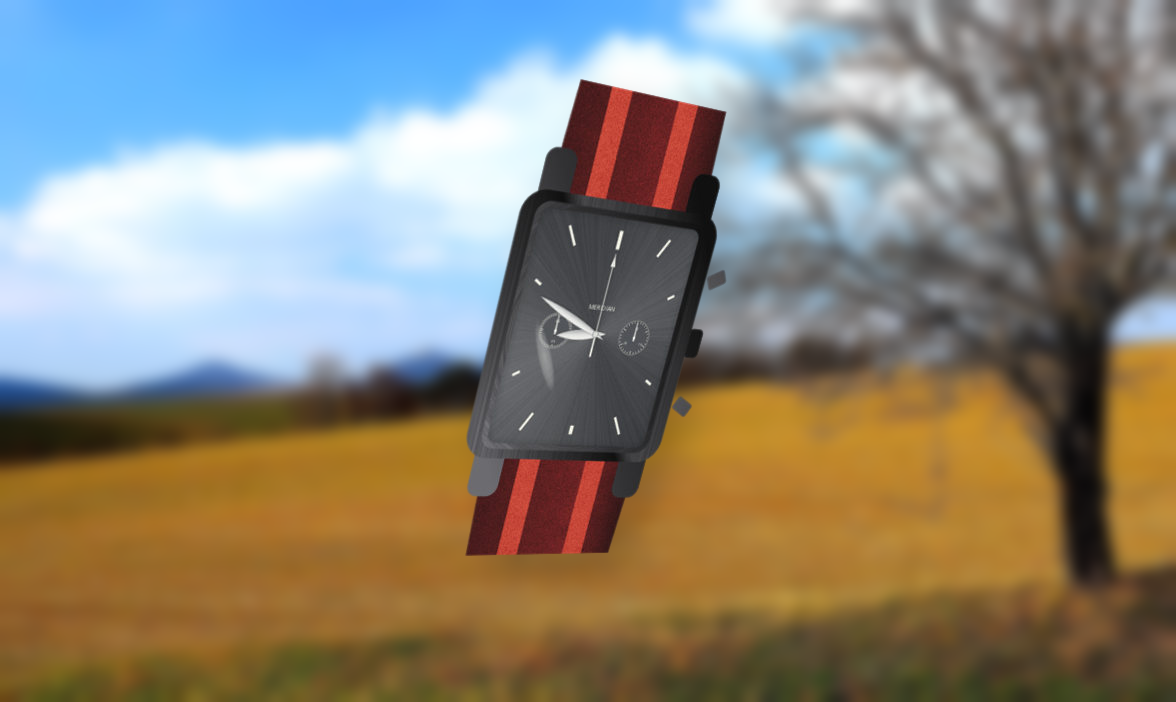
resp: 8h49
